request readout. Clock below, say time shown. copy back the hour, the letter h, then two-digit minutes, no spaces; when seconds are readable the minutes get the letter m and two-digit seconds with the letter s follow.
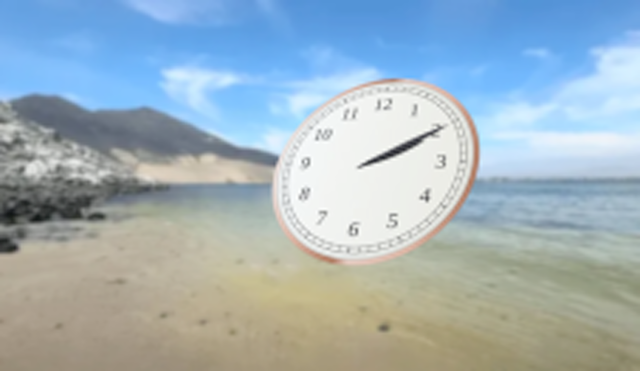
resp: 2h10
